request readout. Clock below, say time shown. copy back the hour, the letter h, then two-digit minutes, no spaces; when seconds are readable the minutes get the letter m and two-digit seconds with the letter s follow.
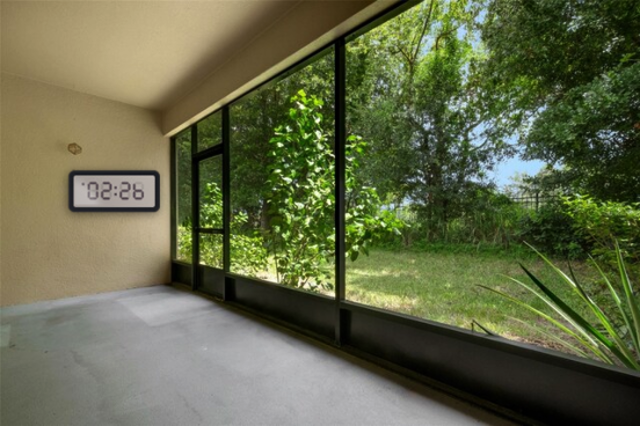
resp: 2h26
